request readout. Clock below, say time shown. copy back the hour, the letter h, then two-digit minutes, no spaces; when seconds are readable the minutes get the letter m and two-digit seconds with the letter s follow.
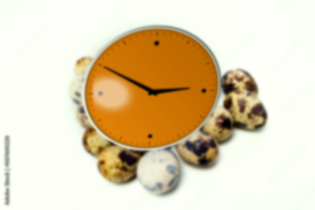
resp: 2h50
